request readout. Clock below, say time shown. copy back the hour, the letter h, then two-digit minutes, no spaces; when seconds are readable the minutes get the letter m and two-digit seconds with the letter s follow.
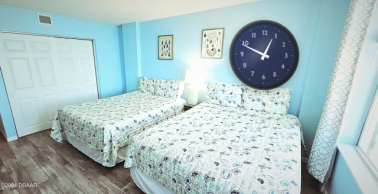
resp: 12h49
